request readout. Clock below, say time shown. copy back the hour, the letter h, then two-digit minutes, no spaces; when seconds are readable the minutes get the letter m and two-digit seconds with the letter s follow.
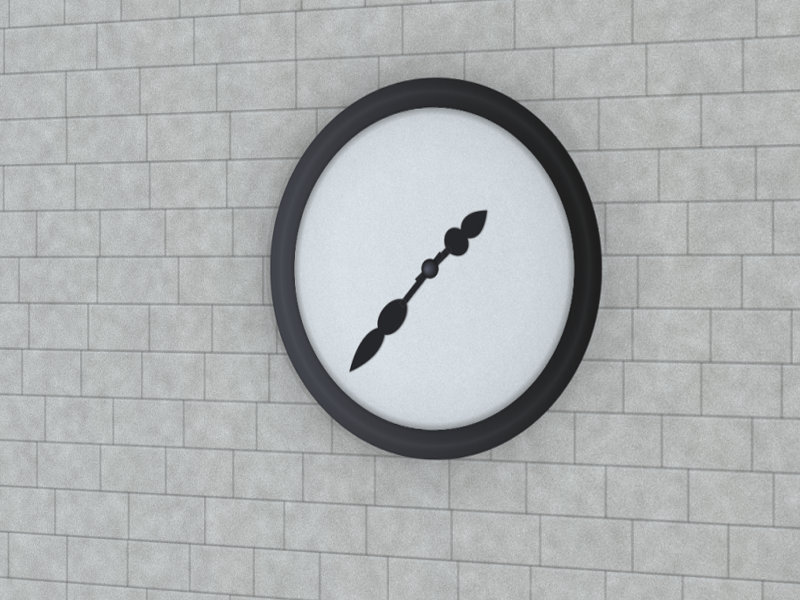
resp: 1h37
